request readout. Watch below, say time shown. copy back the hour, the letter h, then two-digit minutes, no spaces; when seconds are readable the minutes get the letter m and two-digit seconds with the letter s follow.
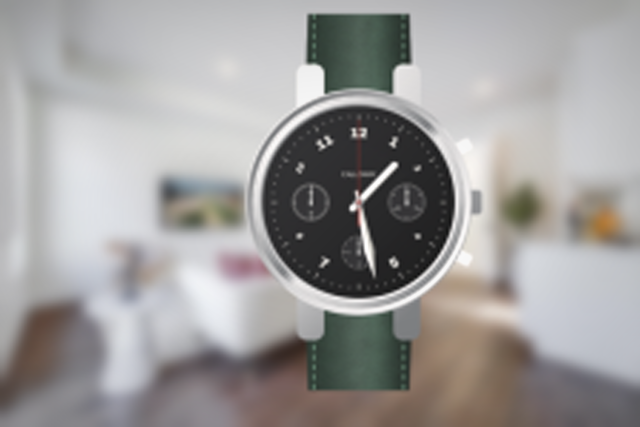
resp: 1h28
